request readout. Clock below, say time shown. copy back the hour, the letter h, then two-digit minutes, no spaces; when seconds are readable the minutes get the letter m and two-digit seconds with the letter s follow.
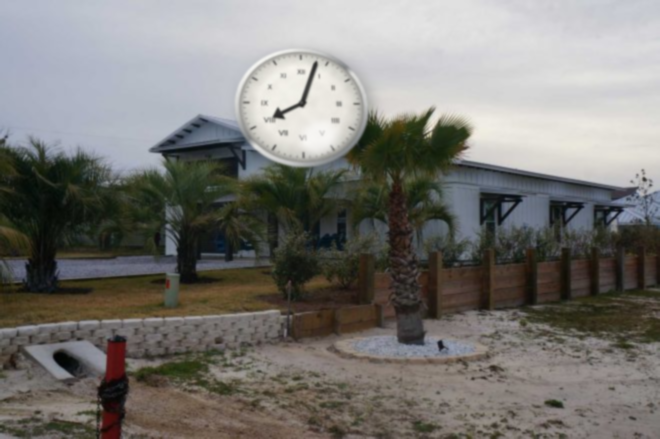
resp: 8h03
